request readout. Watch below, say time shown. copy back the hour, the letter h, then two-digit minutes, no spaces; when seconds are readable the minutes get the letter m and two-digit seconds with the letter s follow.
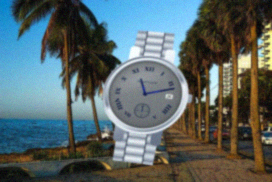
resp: 11h12
